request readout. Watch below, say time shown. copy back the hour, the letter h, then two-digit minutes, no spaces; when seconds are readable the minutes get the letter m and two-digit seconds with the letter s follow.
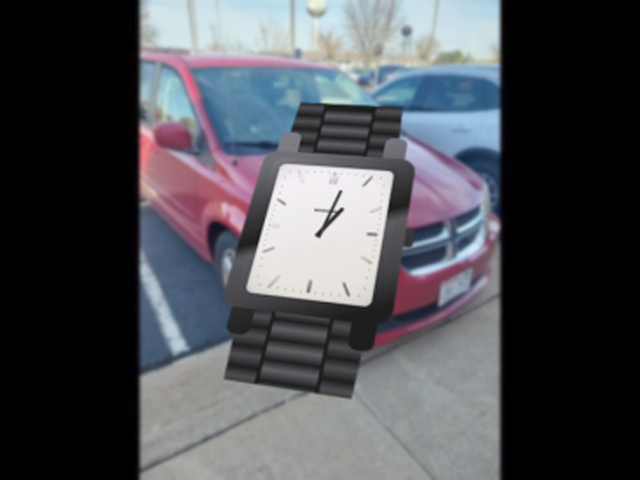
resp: 1h02
